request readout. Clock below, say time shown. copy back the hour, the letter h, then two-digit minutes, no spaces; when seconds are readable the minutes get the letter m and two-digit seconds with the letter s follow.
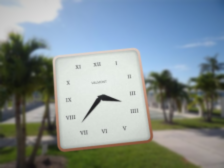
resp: 3h37
